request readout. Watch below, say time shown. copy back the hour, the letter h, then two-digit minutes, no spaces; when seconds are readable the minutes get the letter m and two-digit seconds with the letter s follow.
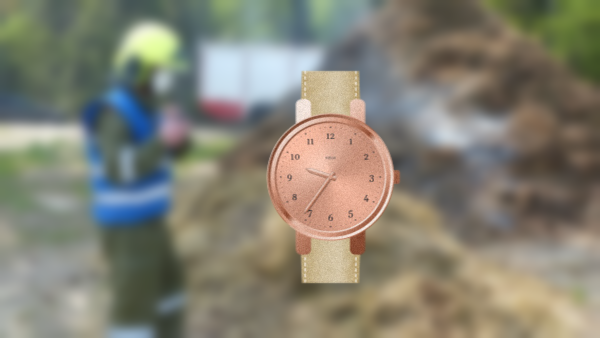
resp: 9h36
